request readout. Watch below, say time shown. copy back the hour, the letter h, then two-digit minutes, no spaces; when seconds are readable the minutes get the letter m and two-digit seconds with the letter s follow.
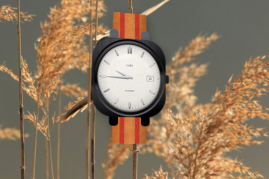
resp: 9h45
